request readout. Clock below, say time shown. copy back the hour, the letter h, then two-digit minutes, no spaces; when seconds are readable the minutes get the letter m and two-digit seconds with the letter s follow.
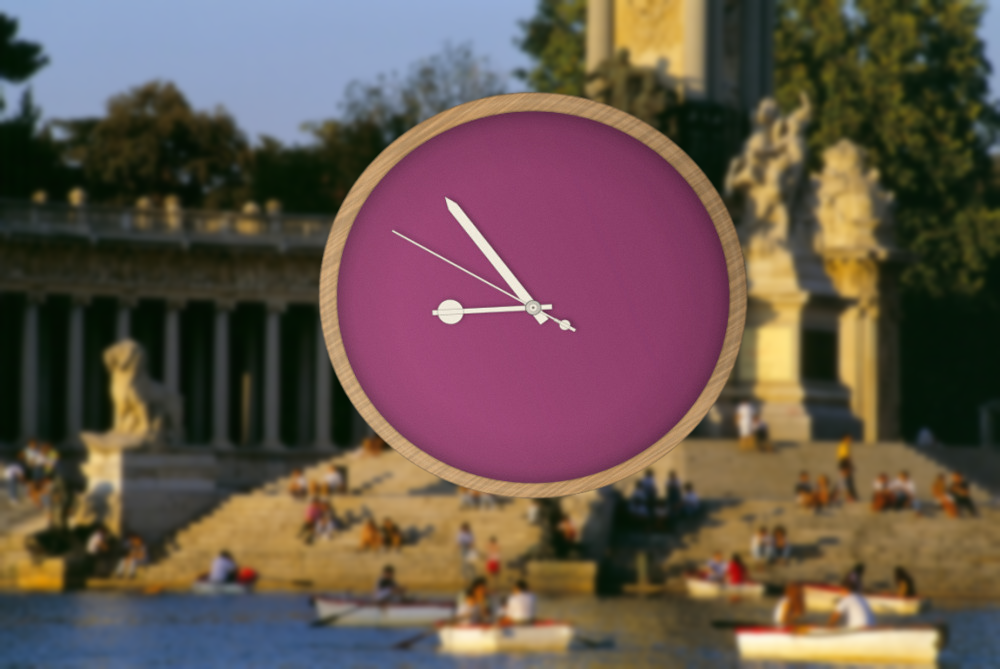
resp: 8h53m50s
